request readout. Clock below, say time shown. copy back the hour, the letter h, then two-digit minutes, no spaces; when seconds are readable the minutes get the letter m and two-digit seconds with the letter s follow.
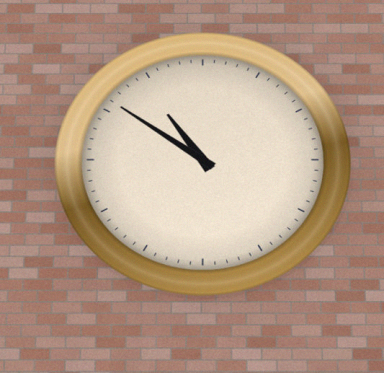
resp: 10h51
